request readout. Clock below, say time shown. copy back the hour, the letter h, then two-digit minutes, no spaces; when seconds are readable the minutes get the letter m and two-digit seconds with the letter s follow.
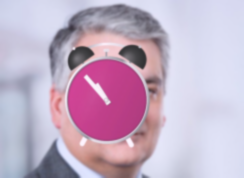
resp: 10h53
